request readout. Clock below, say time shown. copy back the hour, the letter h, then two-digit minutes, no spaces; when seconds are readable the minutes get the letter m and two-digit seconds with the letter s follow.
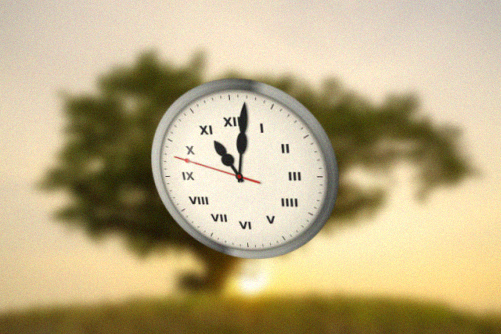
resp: 11h01m48s
